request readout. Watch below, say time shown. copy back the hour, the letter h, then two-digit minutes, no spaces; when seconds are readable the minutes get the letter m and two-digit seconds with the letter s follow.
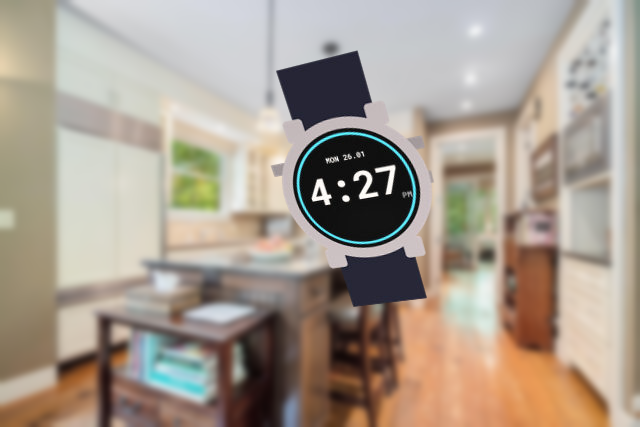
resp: 4h27
